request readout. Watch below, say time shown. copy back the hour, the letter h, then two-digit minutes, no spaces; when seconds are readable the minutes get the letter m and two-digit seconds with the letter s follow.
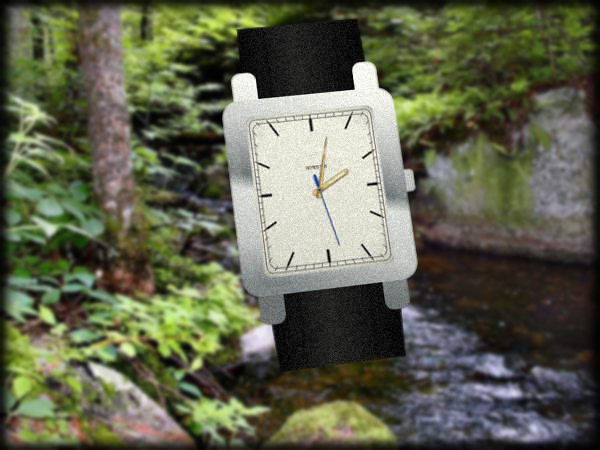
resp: 2h02m28s
